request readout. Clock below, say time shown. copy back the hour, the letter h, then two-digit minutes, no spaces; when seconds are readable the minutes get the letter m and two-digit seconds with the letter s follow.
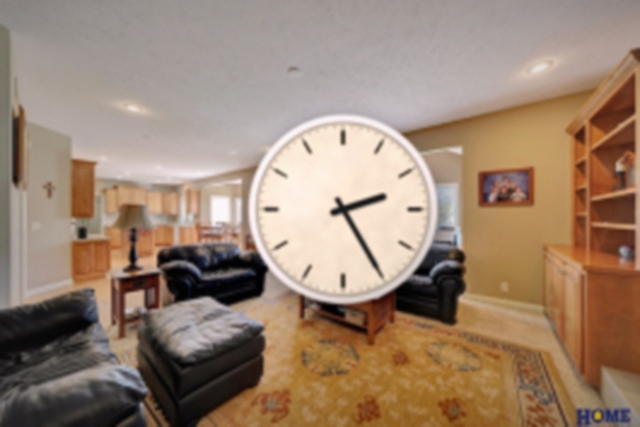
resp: 2h25
